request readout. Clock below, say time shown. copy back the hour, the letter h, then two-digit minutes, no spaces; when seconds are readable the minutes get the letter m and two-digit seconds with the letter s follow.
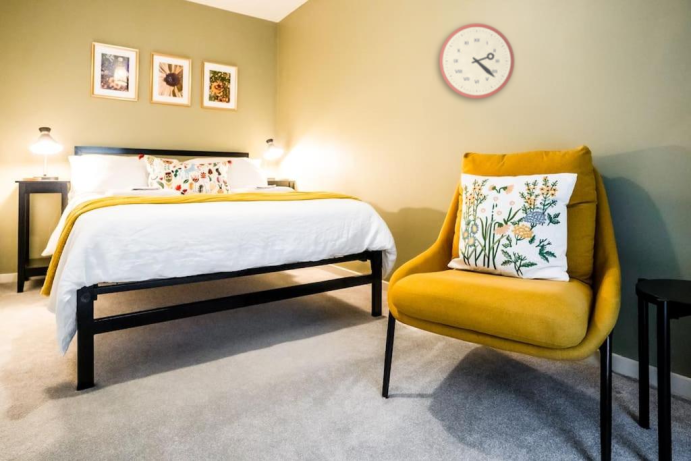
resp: 2h22
